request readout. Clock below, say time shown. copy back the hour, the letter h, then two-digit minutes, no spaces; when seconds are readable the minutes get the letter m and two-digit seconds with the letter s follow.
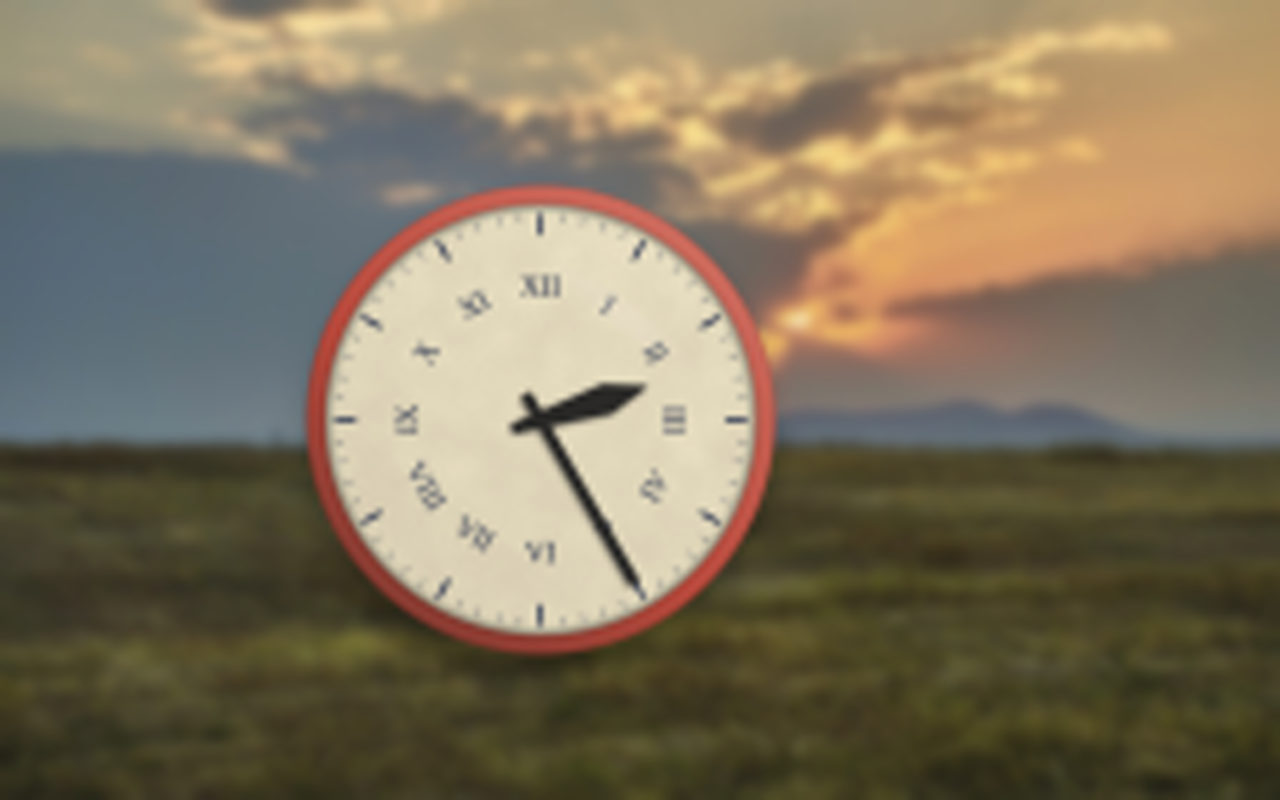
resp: 2h25
